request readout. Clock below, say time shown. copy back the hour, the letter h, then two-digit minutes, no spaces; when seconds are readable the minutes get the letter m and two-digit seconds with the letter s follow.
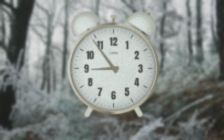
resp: 8h54
